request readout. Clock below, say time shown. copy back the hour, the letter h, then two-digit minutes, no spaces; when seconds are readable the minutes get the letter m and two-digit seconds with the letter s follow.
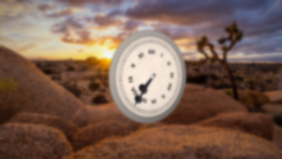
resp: 7h37
